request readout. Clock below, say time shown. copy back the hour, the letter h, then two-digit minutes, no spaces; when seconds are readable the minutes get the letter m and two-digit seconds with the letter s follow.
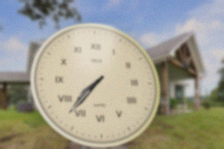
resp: 7h37
